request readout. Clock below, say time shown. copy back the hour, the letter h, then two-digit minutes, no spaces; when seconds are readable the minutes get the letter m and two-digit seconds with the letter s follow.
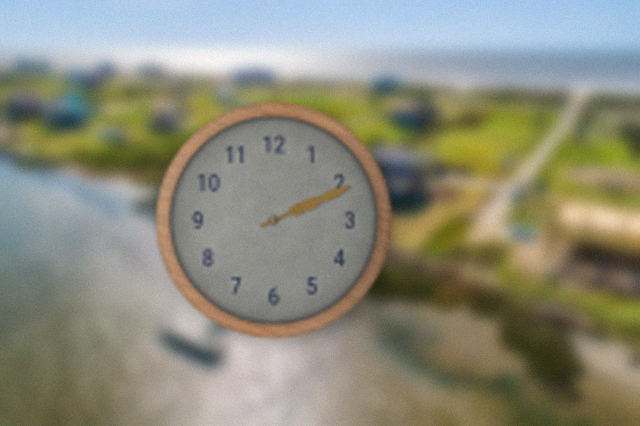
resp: 2h11
